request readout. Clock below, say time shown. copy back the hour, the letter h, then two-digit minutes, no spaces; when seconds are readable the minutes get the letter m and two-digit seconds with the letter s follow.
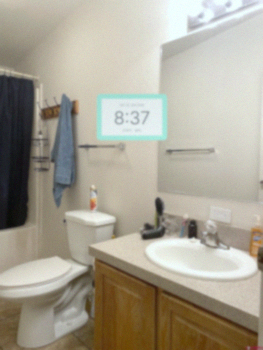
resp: 8h37
